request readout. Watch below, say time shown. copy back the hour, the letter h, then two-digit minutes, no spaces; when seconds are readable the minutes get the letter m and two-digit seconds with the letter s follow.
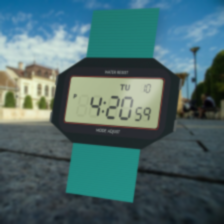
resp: 4h20m59s
